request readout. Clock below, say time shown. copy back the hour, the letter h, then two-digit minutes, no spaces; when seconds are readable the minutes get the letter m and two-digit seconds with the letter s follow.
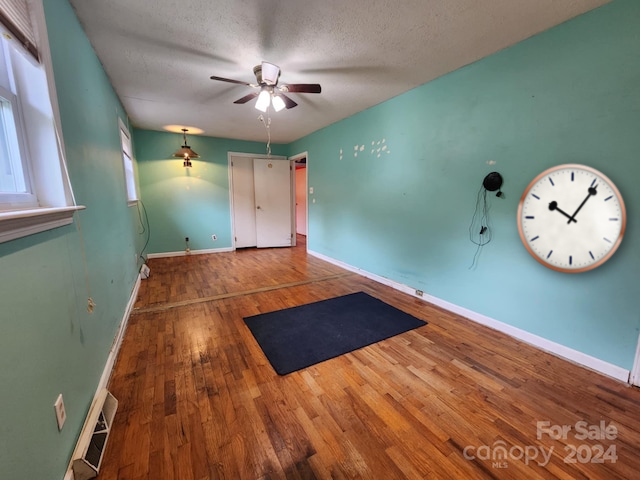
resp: 10h06
